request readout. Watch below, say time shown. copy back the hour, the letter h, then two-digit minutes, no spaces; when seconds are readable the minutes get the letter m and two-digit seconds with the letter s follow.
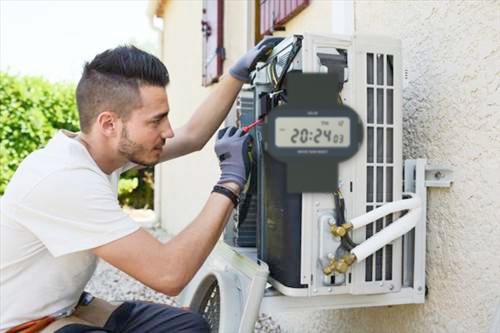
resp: 20h24
